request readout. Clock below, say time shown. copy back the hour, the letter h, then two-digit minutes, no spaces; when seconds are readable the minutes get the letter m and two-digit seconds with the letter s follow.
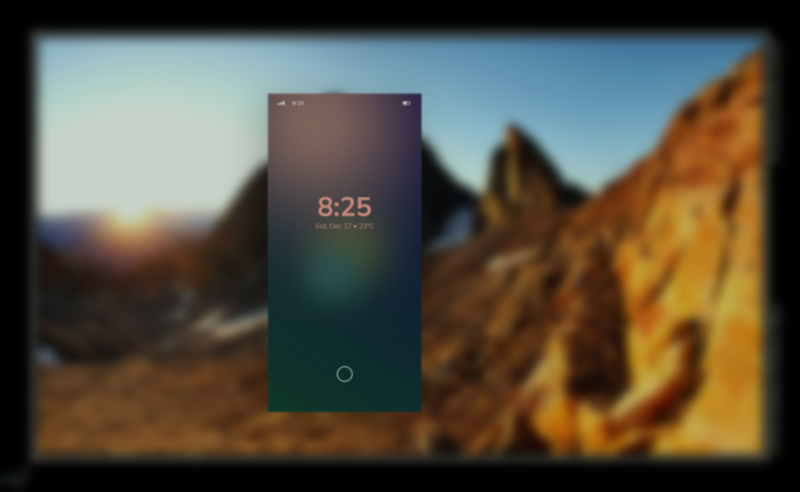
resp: 8h25
